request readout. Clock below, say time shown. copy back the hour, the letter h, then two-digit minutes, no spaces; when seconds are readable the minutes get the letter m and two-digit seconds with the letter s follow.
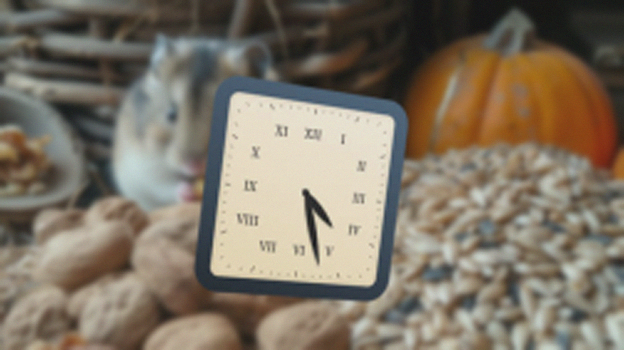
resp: 4h27
